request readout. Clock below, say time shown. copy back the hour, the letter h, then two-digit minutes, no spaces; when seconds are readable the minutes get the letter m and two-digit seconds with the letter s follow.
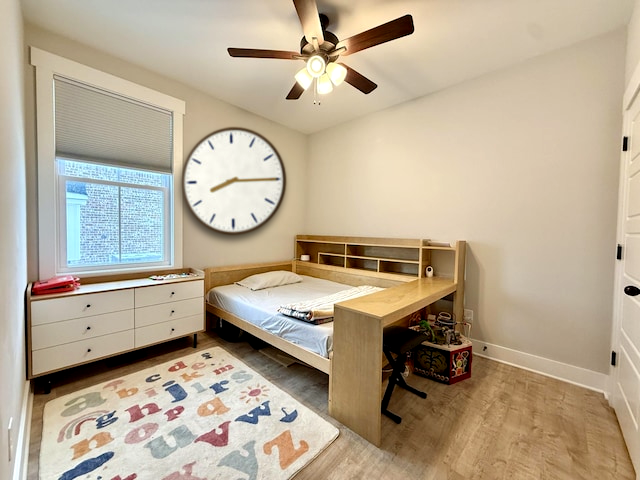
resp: 8h15
